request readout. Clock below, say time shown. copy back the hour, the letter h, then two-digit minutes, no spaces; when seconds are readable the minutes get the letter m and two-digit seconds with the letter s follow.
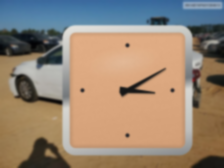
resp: 3h10
